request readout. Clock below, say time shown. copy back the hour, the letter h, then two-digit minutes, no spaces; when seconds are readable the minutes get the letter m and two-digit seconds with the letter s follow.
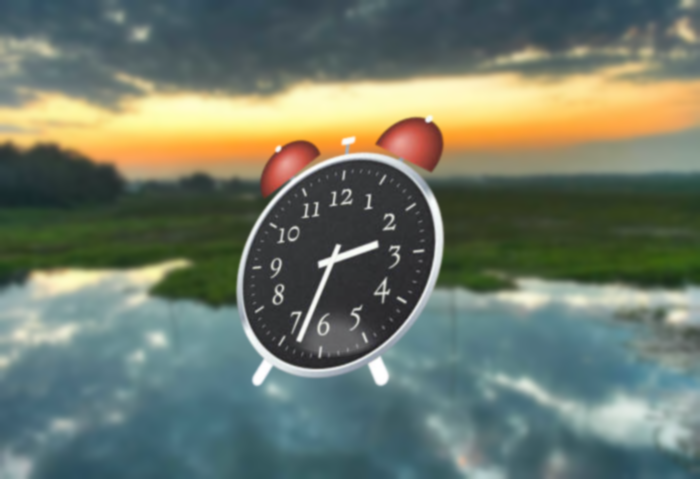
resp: 2h33
